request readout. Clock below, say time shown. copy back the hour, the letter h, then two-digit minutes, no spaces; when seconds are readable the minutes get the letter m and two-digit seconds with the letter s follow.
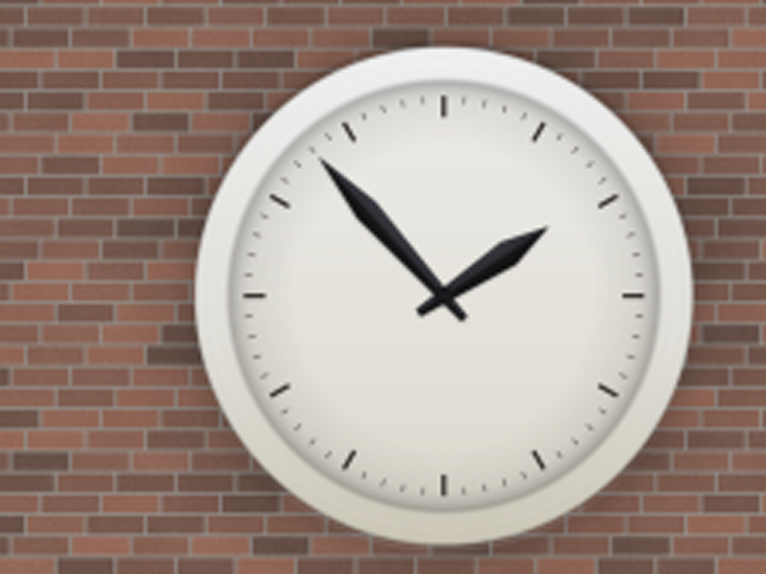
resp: 1h53
